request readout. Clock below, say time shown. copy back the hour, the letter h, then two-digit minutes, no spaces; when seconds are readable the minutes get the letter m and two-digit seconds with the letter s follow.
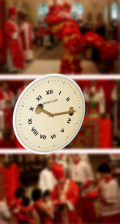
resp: 10h16
